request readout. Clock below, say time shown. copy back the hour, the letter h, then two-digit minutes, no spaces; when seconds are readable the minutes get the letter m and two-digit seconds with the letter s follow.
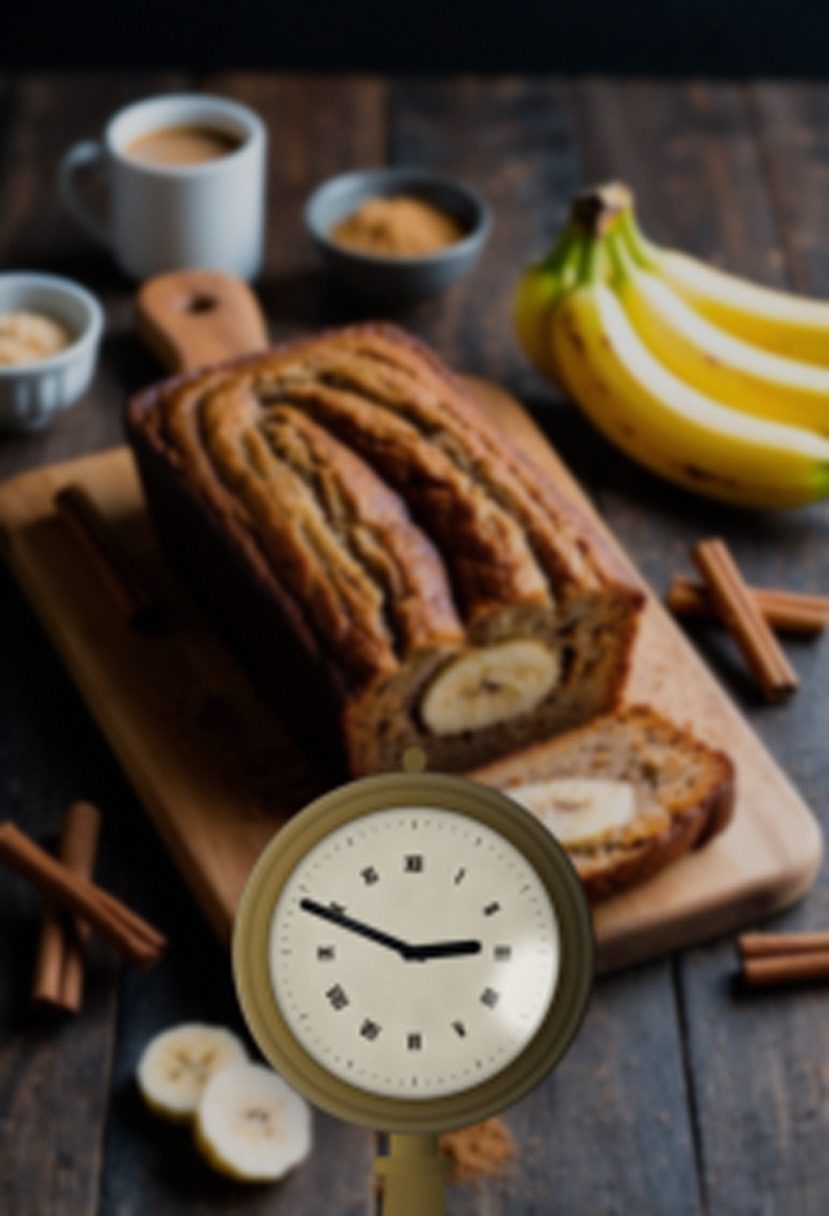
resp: 2h49
